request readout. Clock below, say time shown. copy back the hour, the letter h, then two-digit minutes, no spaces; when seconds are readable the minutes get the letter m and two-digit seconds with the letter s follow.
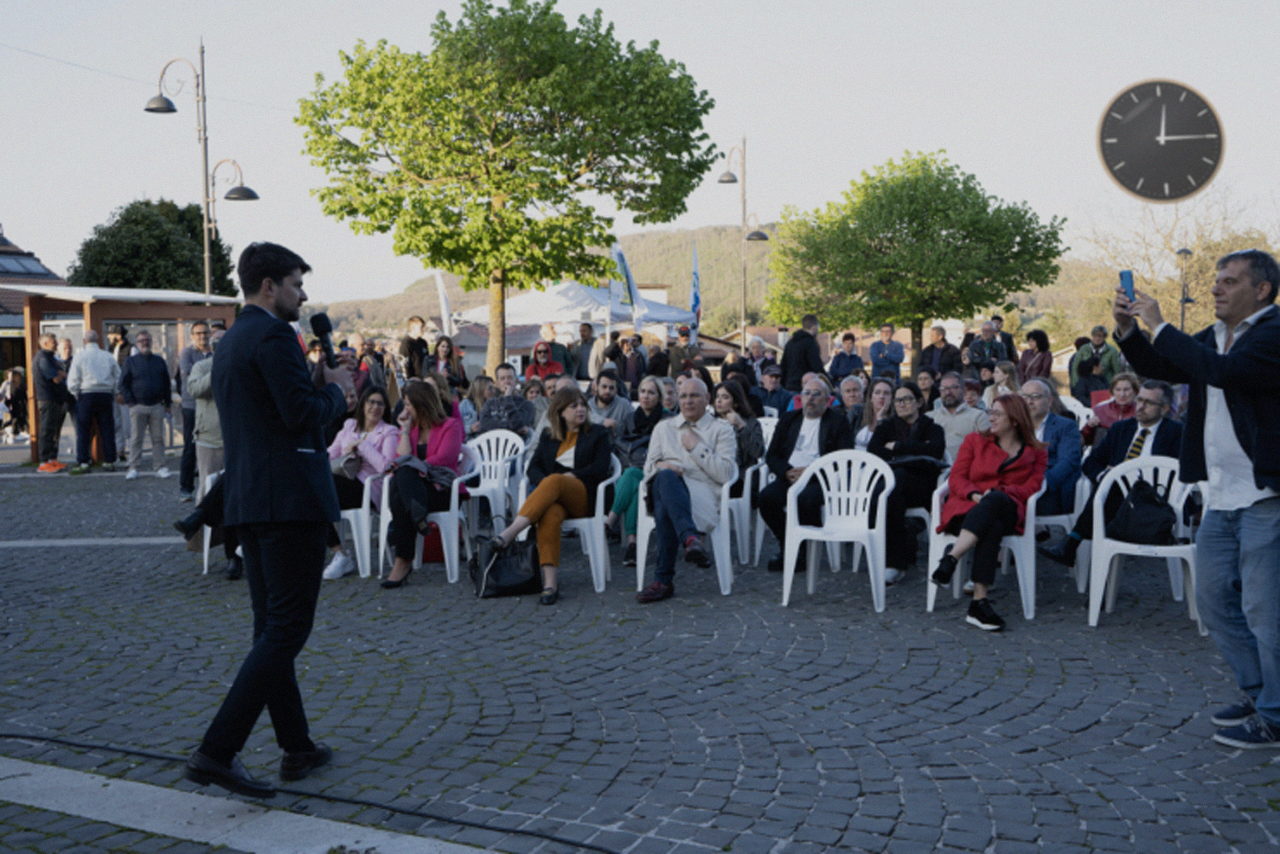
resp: 12h15
